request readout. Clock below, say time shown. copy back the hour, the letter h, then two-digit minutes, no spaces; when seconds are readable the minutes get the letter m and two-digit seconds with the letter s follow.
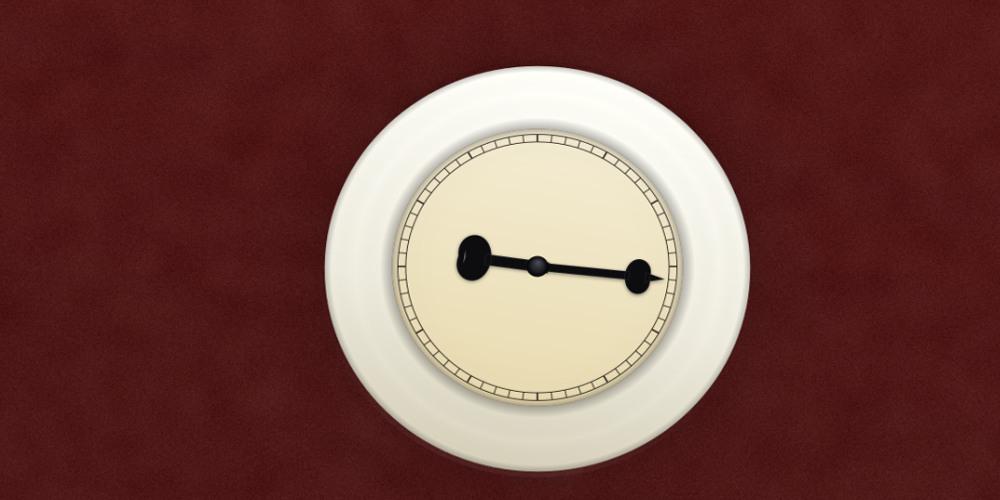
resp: 9h16
